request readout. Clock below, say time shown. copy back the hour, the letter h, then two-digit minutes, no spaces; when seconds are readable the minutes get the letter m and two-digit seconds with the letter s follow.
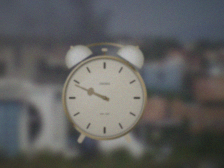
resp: 9h49
